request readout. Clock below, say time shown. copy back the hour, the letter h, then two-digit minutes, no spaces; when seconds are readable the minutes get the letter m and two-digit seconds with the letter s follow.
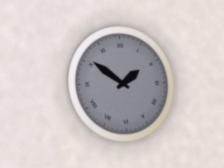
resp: 1h51
